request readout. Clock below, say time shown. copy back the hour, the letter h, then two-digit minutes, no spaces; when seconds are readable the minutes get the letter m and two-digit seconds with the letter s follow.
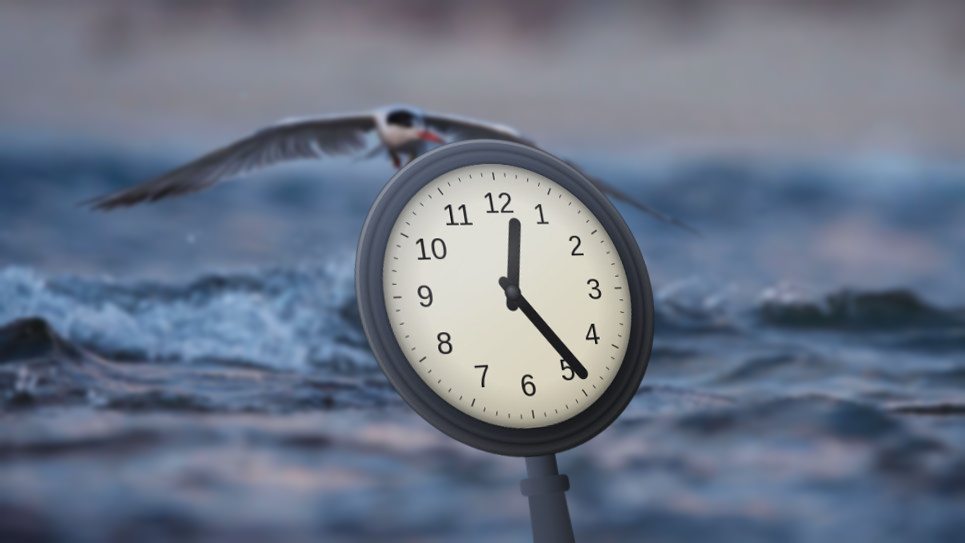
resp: 12h24
